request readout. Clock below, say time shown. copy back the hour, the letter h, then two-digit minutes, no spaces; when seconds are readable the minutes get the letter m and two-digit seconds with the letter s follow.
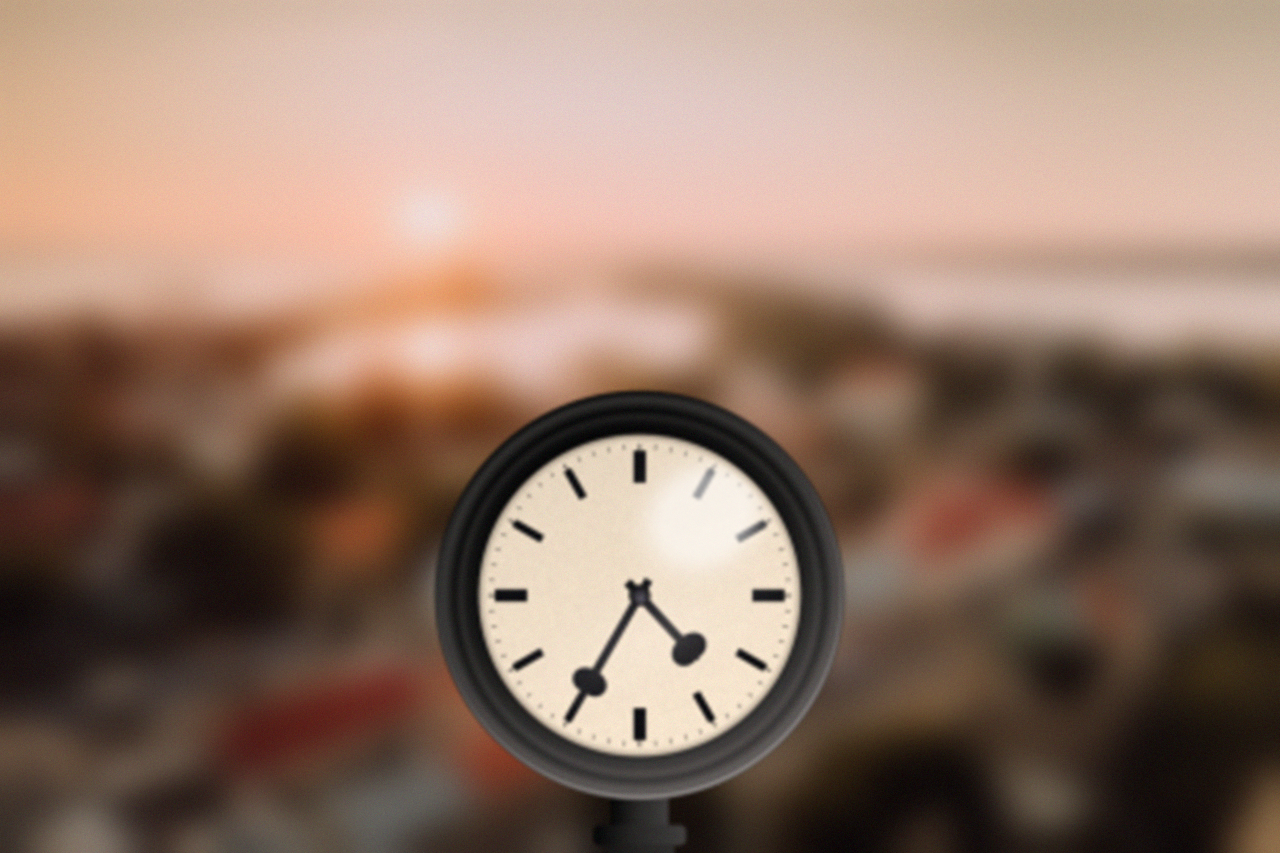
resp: 4h35
